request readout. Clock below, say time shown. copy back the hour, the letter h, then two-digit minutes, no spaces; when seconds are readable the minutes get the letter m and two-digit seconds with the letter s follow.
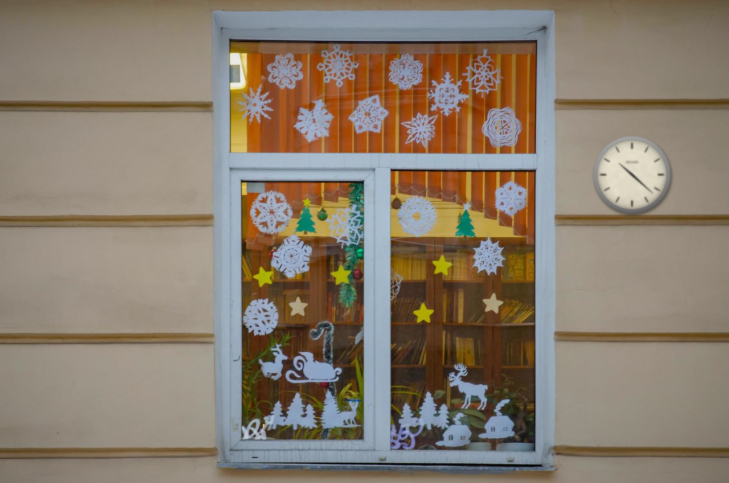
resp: 10h22
